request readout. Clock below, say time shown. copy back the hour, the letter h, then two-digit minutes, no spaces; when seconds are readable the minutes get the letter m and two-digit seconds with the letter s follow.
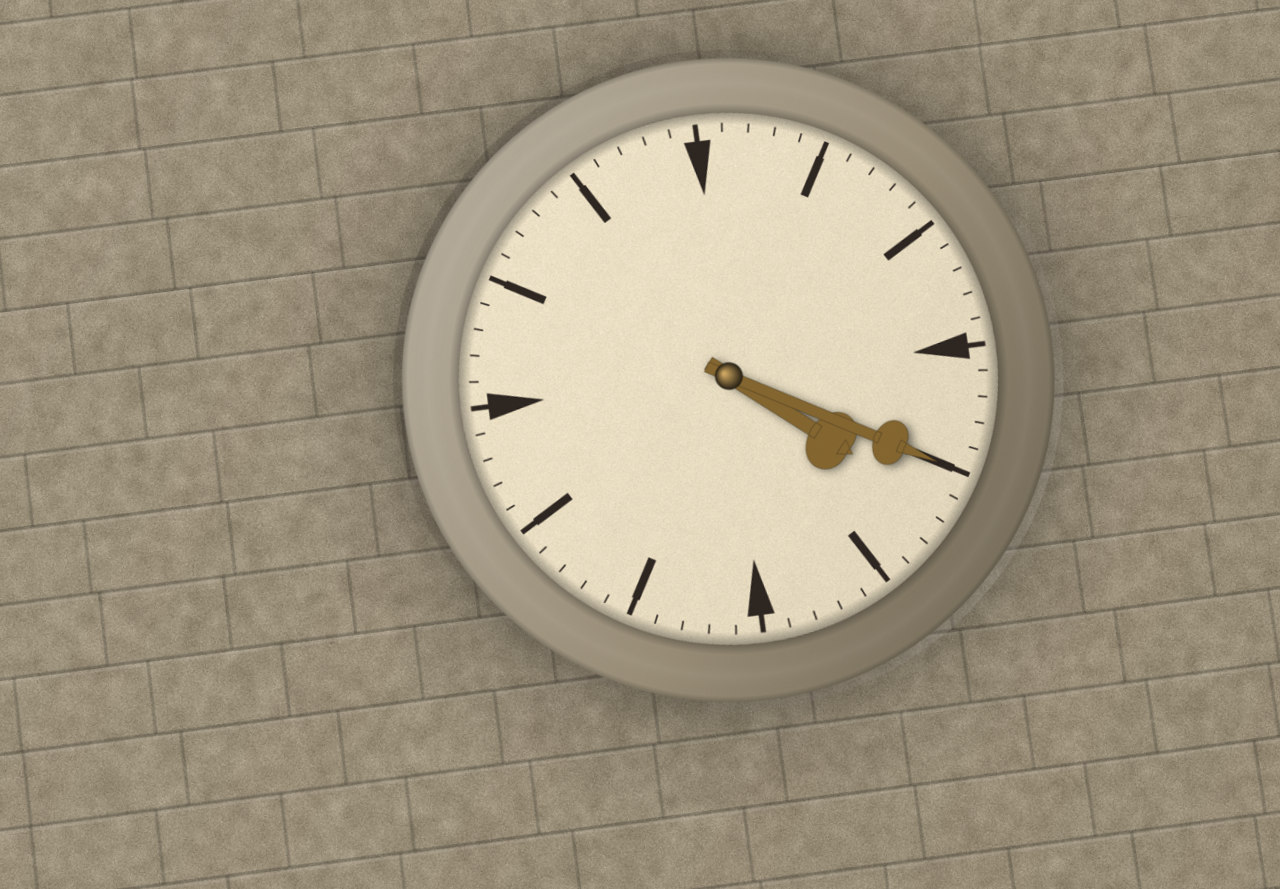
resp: 4h20
